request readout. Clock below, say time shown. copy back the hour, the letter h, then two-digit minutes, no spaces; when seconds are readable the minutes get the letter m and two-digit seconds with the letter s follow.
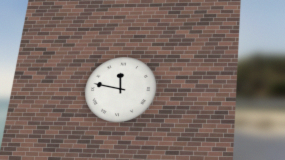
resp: 11h47
